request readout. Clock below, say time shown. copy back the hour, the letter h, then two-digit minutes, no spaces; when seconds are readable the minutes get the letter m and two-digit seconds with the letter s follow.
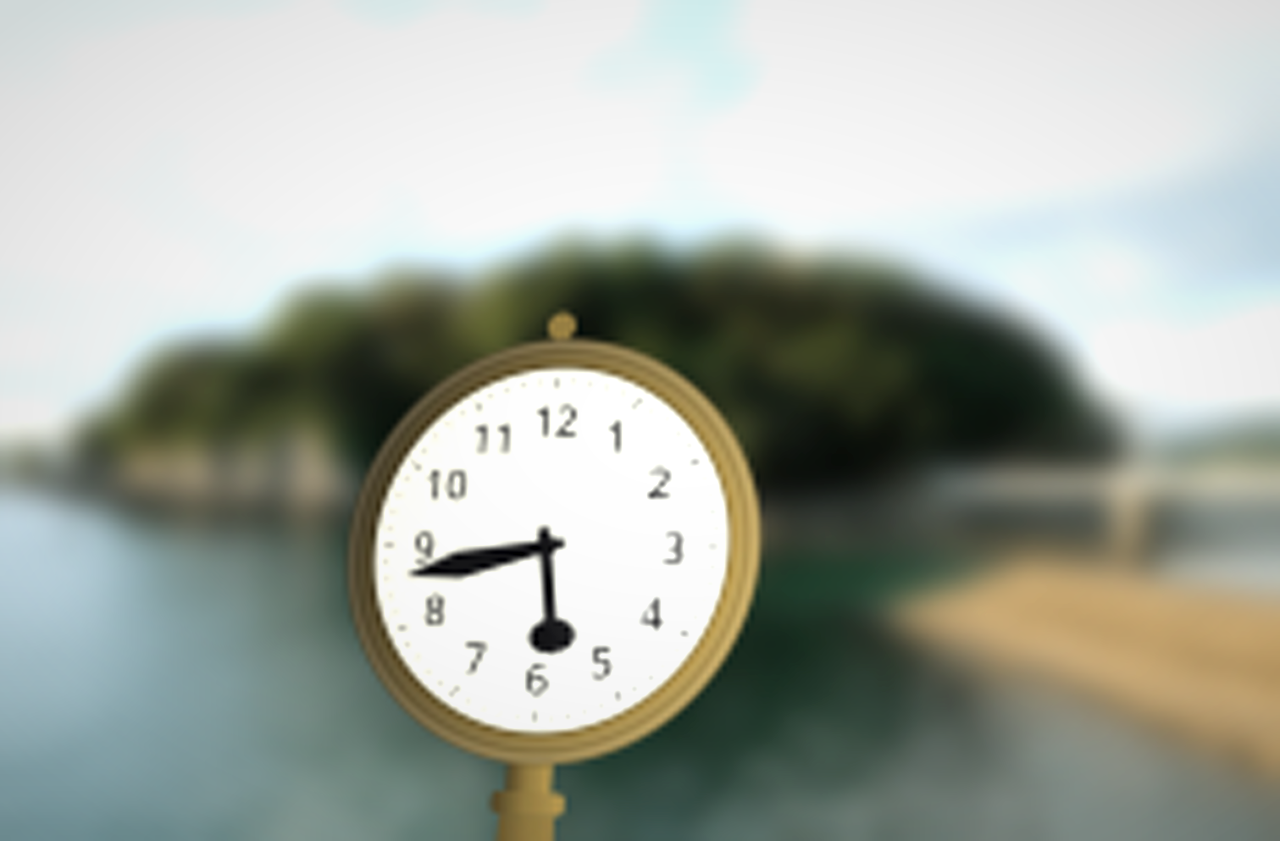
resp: 5h43
